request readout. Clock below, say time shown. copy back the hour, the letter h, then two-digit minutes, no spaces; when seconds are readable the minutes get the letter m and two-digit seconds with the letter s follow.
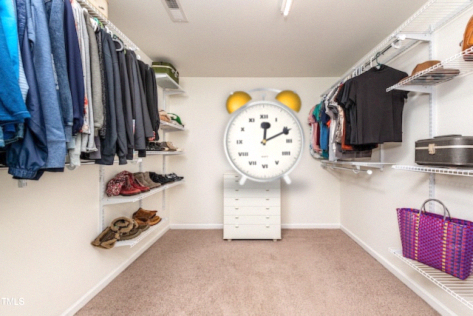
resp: 12h11
